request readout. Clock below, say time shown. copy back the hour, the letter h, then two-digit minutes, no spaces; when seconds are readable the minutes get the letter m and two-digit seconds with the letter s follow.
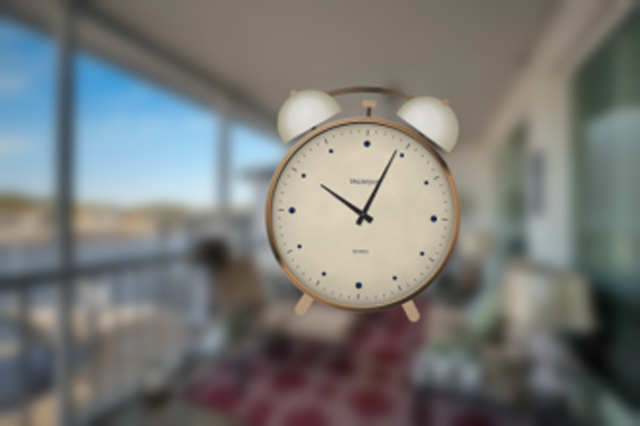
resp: 10h04
